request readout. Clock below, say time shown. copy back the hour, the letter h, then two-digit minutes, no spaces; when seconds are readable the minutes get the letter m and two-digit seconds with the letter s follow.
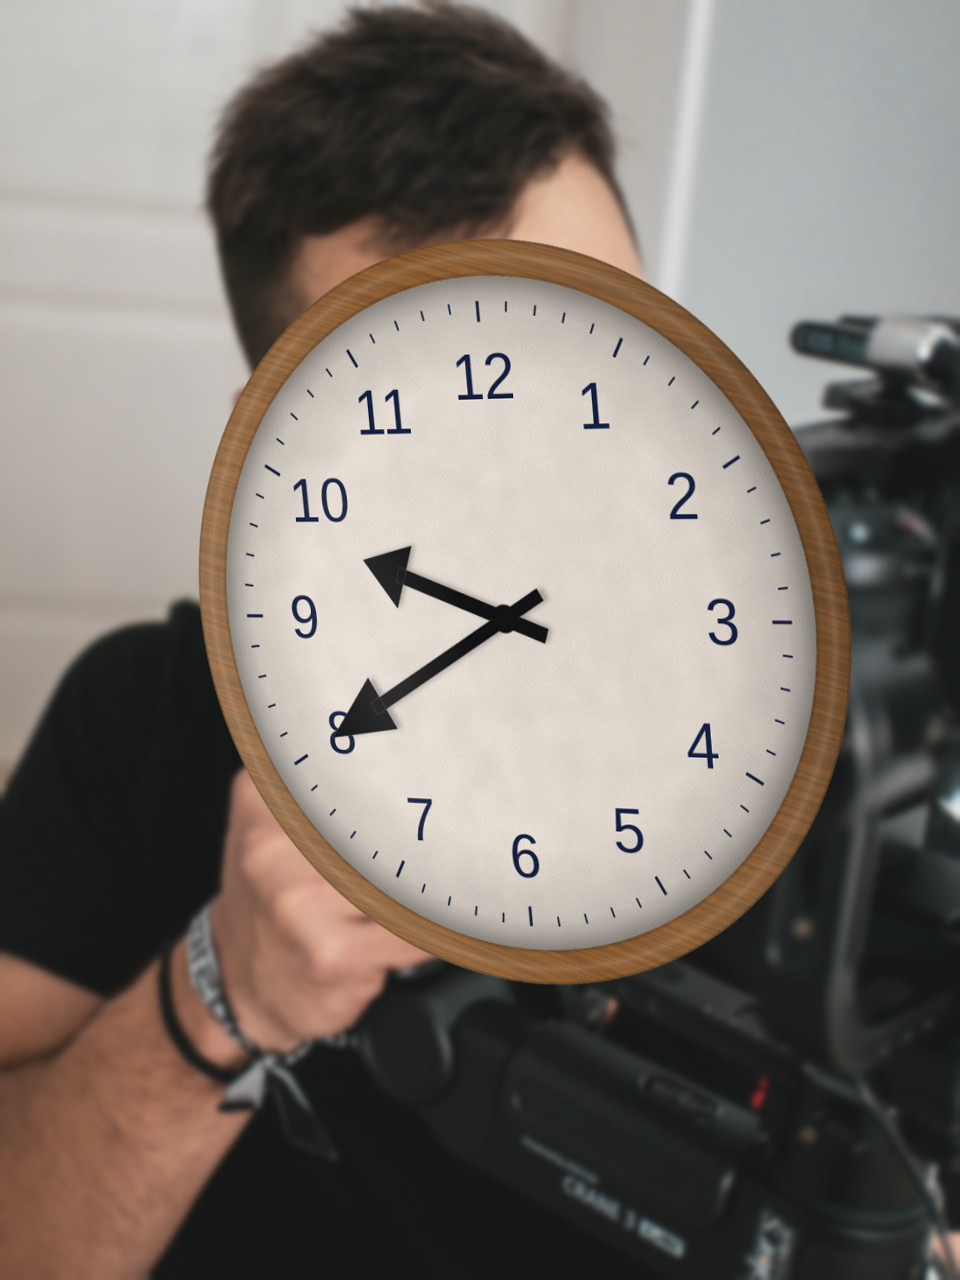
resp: 9h40
